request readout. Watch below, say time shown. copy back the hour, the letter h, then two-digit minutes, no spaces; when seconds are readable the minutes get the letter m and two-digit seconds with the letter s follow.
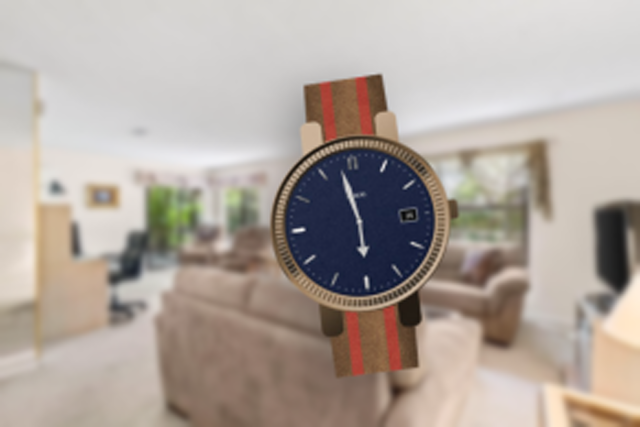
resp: 5h58
